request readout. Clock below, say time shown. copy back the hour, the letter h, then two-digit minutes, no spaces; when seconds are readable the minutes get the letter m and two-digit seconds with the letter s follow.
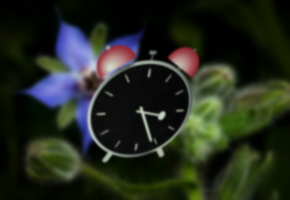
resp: 3h26
